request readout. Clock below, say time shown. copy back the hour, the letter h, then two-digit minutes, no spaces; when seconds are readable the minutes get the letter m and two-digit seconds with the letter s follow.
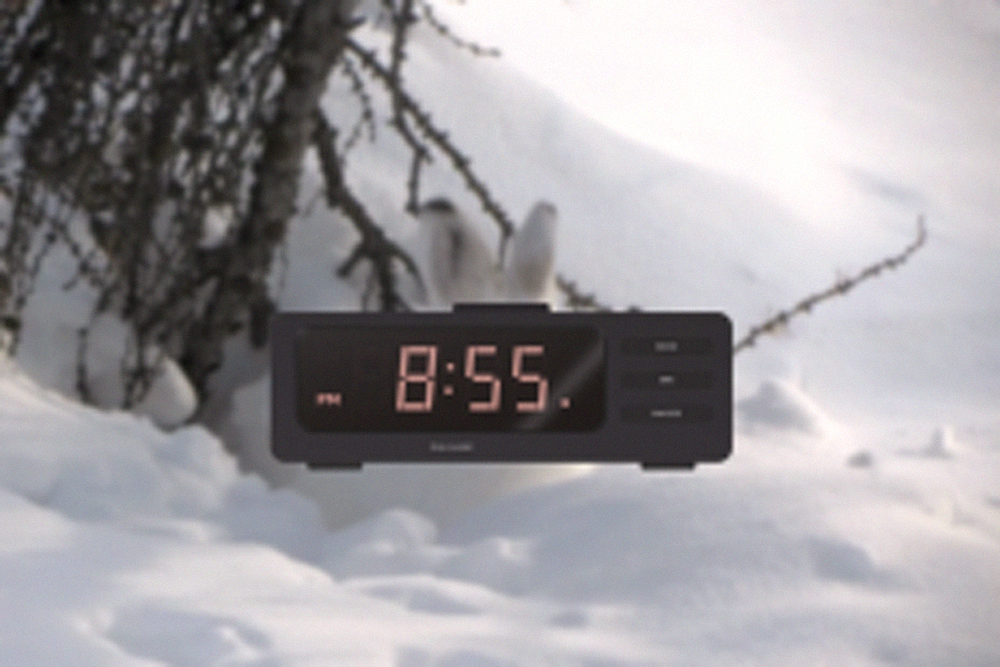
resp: 8h55
